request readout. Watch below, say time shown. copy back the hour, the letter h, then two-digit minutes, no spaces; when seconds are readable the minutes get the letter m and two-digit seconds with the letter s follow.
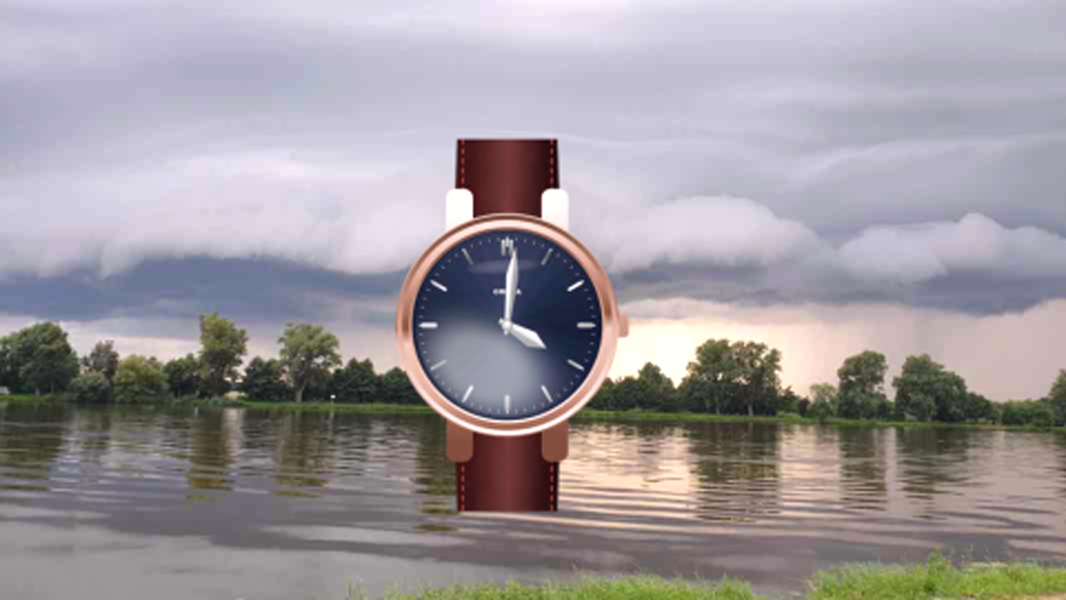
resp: 4h01
